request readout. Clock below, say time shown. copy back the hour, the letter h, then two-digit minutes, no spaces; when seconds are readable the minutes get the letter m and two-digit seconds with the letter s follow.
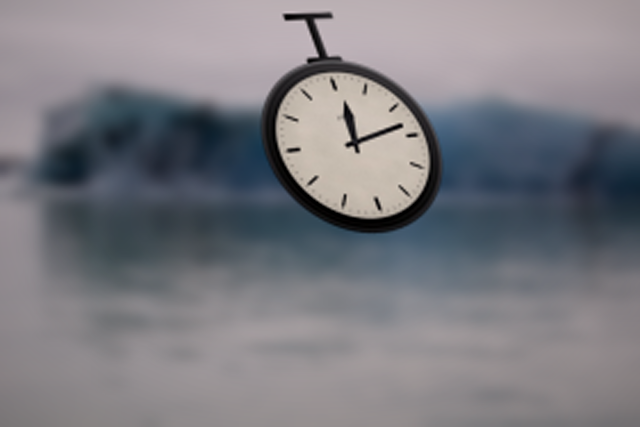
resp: 12h13
